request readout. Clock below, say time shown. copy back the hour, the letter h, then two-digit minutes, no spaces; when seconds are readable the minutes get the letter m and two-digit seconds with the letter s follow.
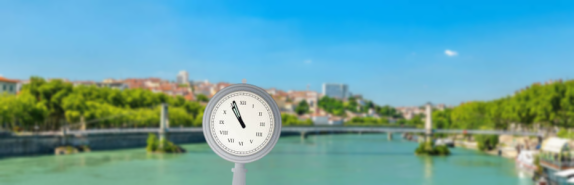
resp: 10h56
